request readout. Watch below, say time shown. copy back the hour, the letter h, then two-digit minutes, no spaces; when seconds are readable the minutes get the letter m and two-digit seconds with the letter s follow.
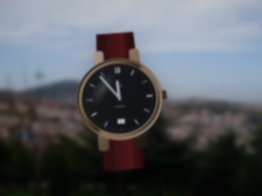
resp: 11h54
